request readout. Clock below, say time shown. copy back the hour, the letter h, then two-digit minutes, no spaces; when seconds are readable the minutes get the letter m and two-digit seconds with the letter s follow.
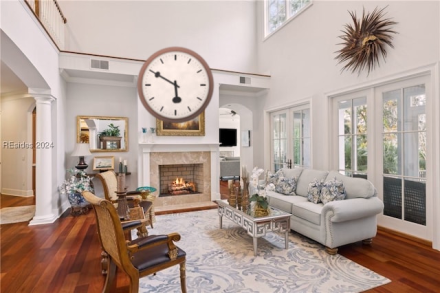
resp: 5h50
